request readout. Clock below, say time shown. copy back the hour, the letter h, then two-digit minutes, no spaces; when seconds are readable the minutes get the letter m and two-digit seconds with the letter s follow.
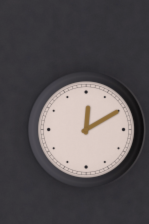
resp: 12h10
